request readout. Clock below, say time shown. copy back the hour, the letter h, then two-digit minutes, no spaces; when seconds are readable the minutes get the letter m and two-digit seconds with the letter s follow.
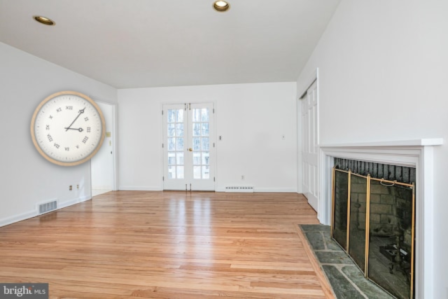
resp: 3h06
